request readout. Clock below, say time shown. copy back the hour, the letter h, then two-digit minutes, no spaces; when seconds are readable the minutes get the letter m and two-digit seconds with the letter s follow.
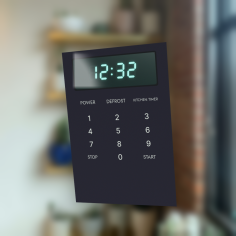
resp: 12h32
